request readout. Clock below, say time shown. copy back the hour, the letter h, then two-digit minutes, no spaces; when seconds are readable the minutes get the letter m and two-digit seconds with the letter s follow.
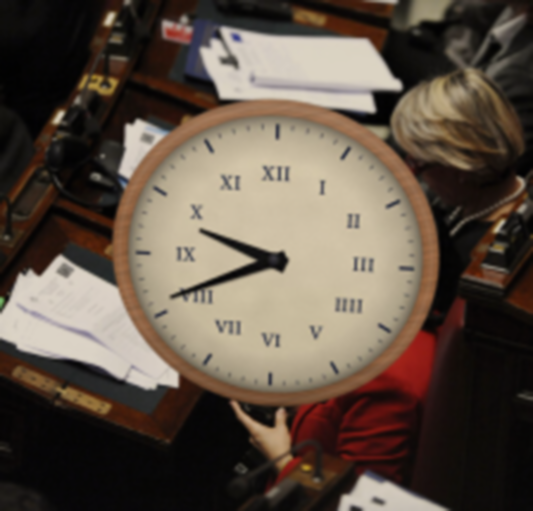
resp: 9h41
